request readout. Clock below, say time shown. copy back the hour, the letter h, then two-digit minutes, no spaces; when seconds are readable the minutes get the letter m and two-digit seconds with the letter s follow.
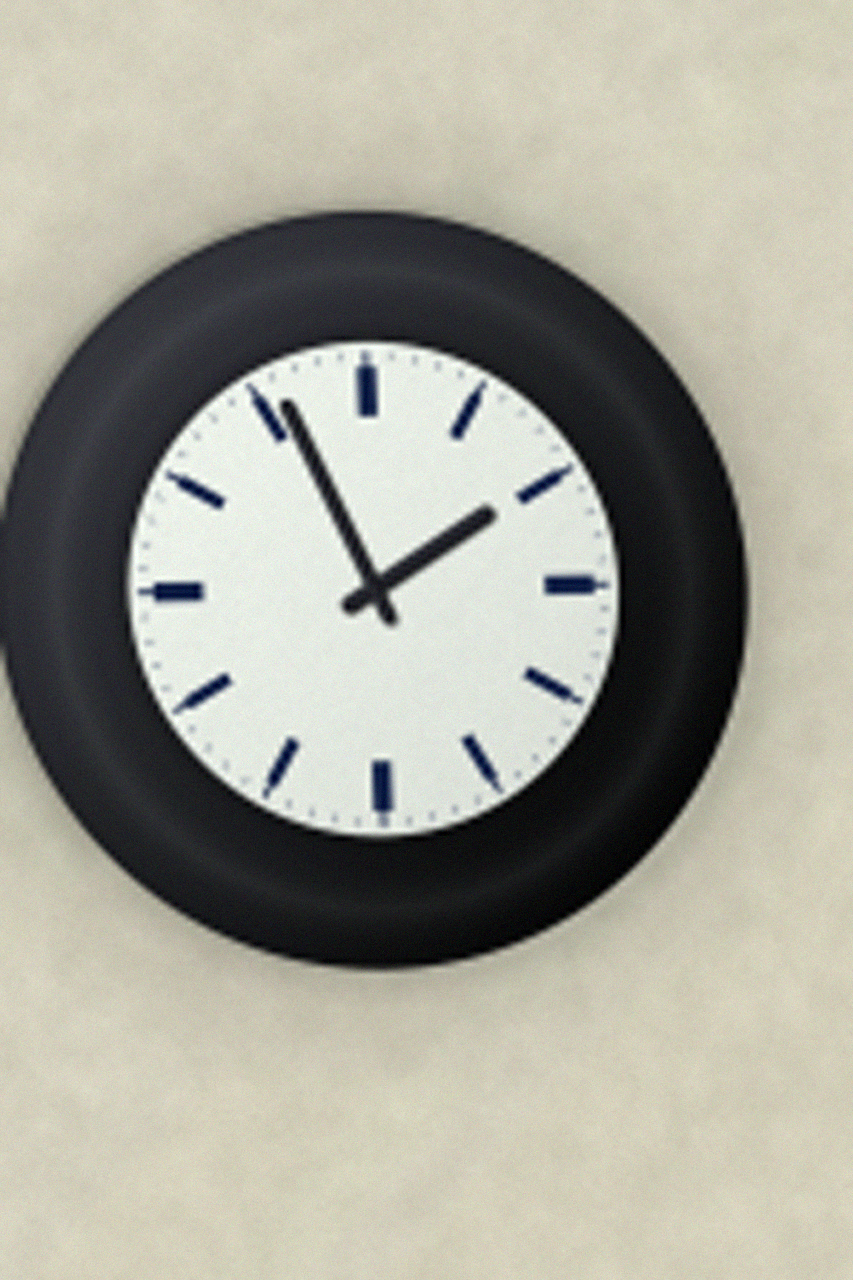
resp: 1h56
